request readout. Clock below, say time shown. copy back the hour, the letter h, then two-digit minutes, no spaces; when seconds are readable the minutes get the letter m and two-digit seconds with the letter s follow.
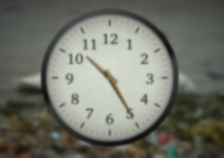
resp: 10h25
